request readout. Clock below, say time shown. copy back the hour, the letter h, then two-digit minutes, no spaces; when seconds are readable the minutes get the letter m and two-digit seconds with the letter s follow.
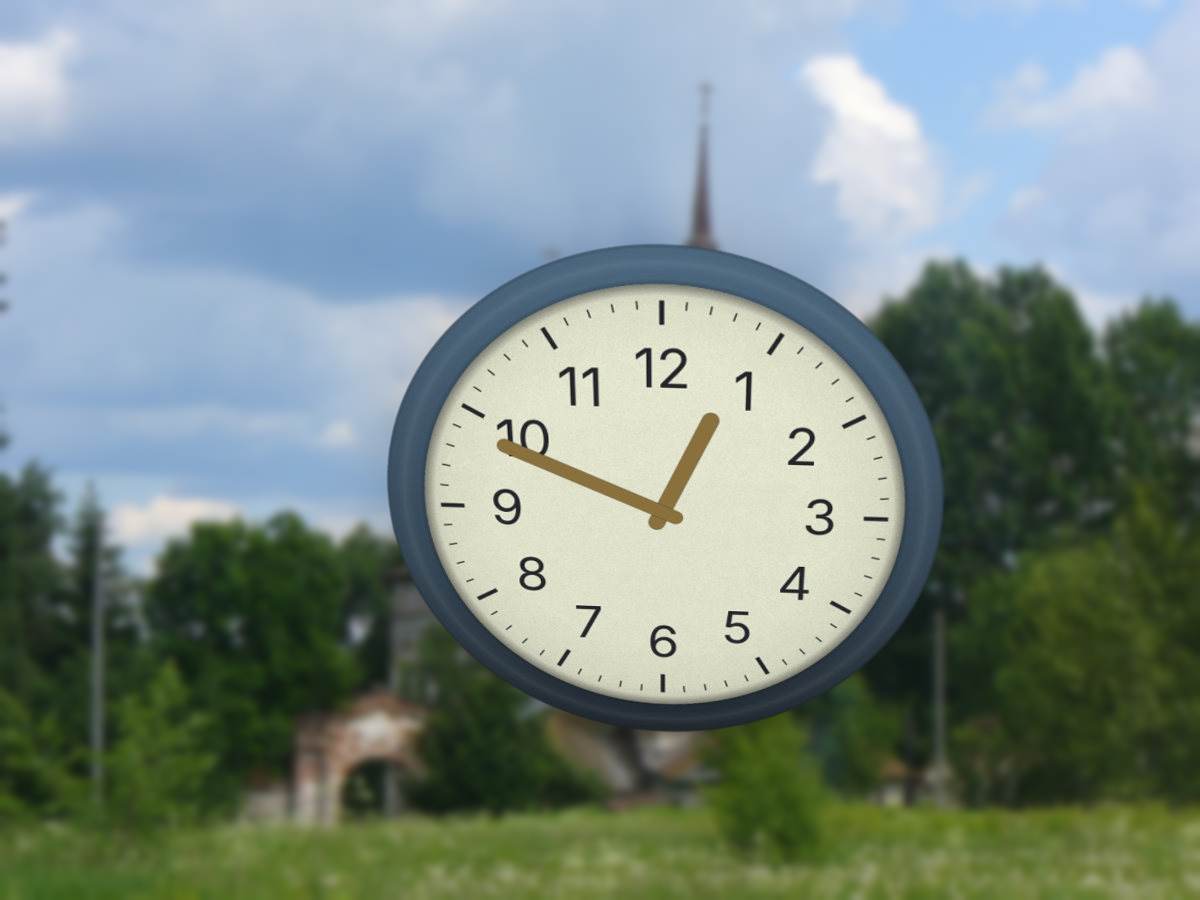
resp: 12h49
